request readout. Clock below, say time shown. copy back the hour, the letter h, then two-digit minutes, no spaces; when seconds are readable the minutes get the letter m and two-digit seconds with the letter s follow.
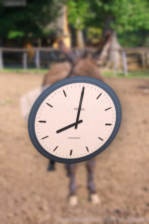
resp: 8h00
